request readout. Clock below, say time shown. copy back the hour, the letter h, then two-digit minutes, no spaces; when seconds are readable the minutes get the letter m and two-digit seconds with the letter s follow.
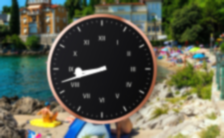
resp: 8h42
